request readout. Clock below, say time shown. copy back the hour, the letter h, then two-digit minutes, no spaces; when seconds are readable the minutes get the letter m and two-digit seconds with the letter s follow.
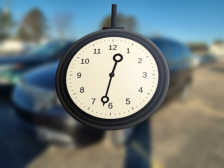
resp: 12h32
